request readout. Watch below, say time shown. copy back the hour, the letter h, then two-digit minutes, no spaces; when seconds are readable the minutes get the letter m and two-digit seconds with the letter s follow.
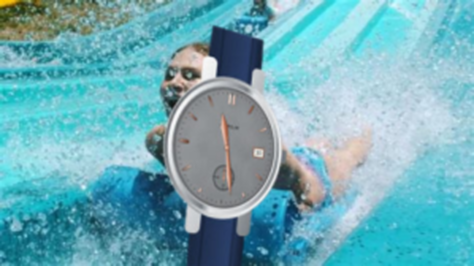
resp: 11h28
